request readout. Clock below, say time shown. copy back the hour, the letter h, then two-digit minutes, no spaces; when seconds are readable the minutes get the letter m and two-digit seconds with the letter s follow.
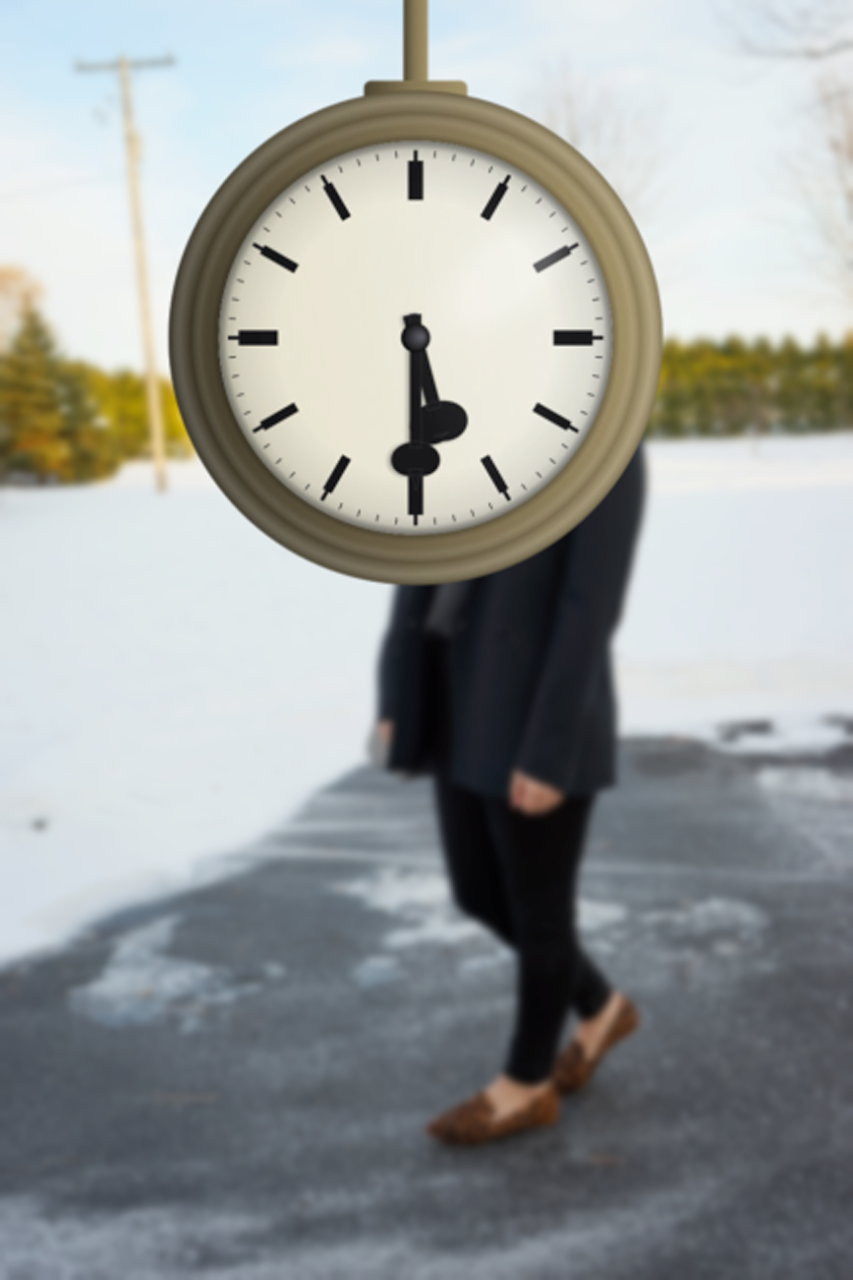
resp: 5h30
